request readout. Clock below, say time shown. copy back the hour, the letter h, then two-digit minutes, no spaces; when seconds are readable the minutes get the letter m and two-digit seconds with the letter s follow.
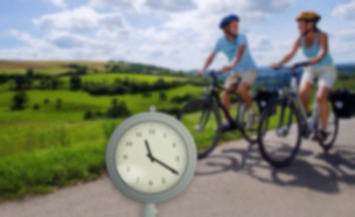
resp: 11h20
